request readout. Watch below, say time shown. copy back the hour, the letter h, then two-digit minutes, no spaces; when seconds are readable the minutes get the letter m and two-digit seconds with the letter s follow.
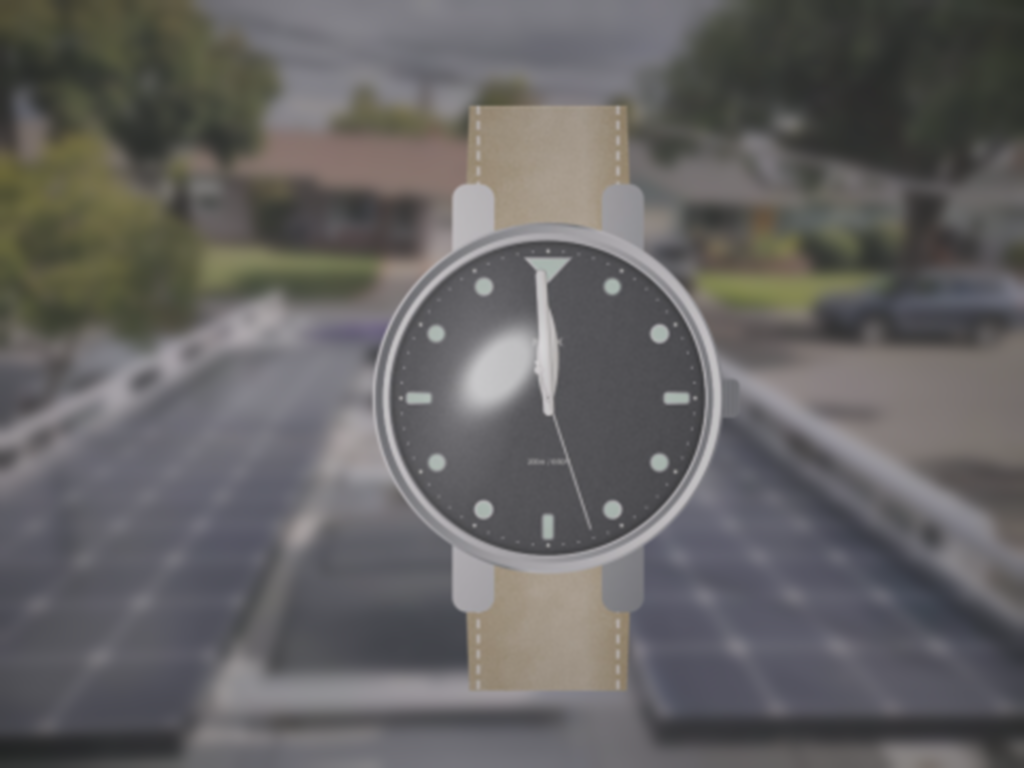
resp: 11h59m27s
